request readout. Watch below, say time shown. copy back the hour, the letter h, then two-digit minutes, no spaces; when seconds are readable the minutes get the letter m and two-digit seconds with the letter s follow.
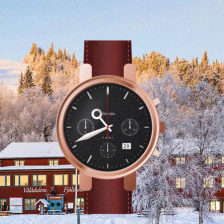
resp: 10h41
